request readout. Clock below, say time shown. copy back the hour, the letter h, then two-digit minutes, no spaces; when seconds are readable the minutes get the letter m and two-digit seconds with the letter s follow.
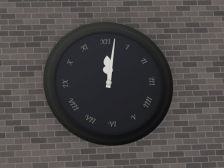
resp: 12h02
